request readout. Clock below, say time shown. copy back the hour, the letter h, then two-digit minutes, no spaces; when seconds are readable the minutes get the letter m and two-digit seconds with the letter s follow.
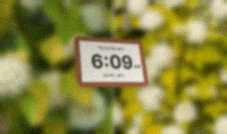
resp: 6h09
